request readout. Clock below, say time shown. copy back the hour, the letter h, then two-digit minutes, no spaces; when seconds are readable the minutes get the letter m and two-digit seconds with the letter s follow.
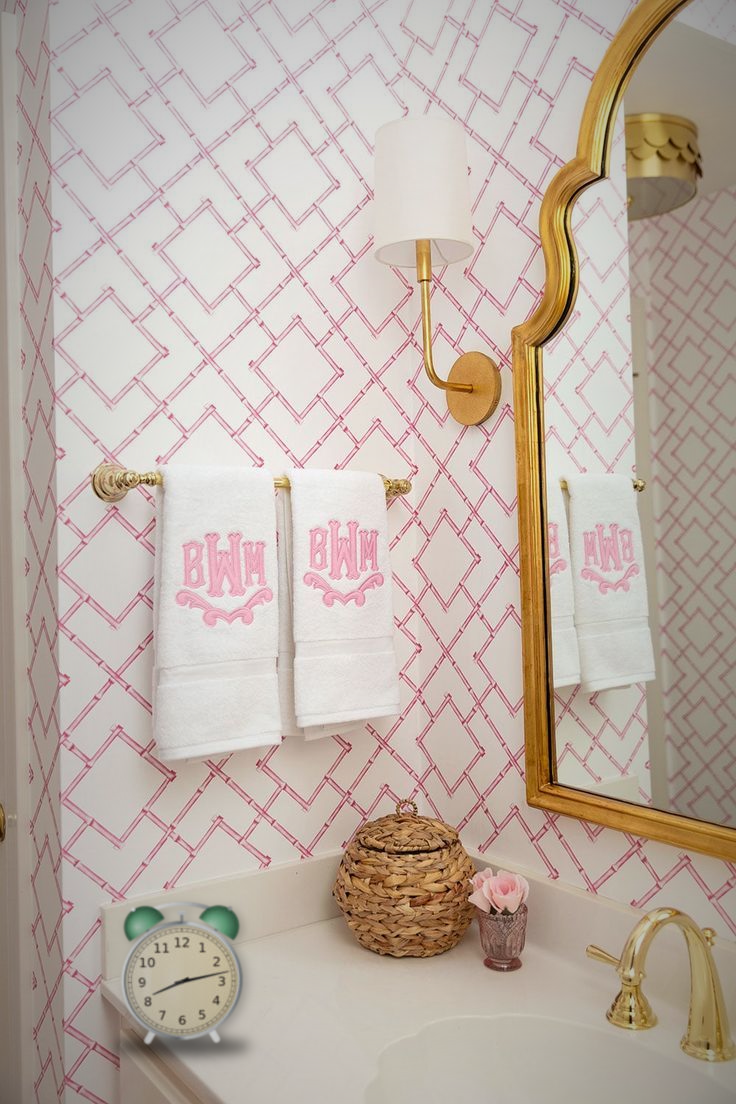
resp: 8h13
